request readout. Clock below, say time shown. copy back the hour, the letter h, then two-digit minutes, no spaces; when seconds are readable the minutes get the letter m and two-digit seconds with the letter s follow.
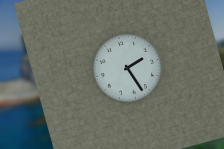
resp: 2h27
